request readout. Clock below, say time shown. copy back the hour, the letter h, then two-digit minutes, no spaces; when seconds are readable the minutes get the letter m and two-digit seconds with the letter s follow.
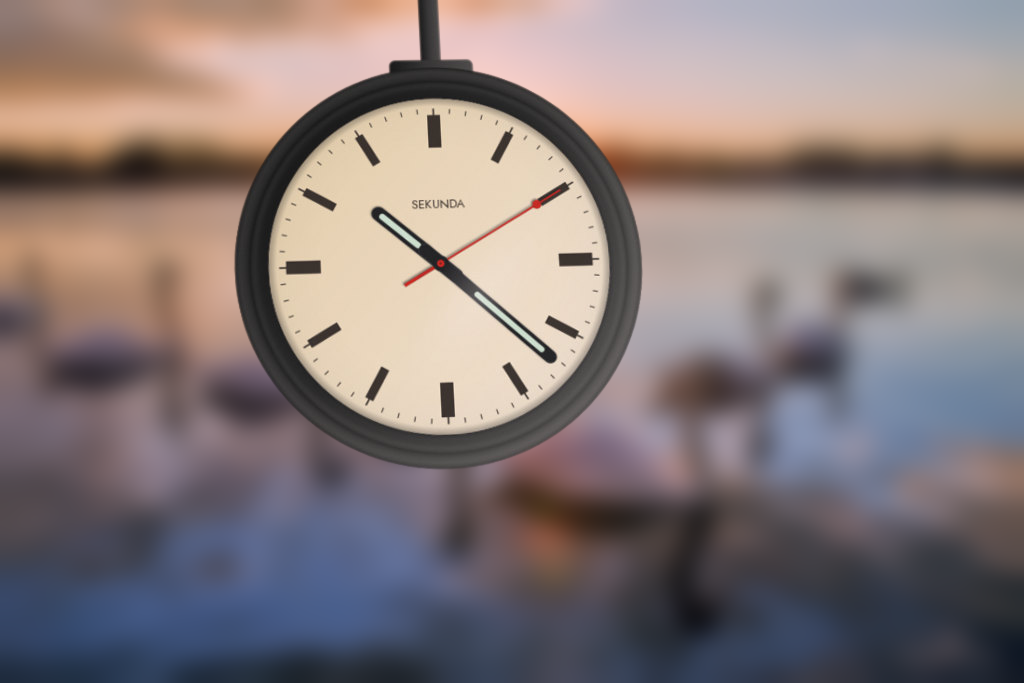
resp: 10h22m10s
